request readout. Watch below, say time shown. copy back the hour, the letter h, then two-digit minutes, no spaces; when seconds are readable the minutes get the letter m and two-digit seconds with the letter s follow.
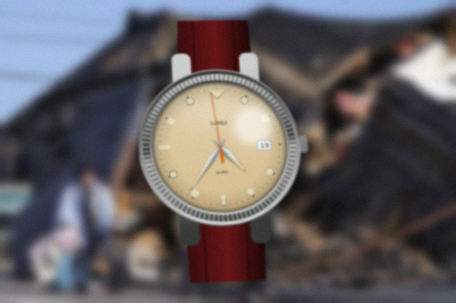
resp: 4h35m59s
